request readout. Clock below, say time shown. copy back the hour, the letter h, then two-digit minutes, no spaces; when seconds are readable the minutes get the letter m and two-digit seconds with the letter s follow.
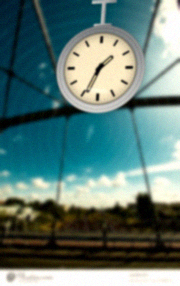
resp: 1h34
